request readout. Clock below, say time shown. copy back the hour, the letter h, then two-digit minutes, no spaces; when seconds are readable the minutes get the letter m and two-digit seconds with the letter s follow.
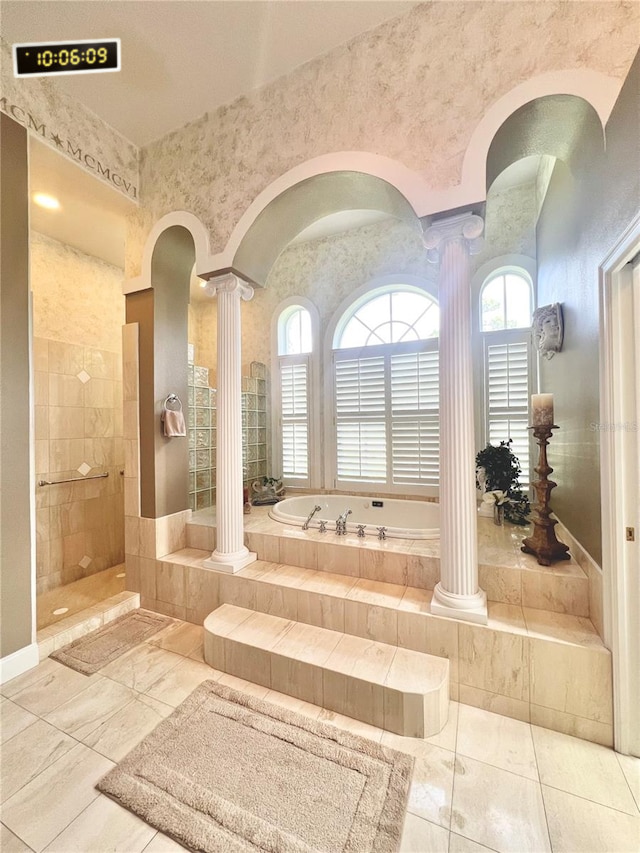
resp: 10h06m09s
